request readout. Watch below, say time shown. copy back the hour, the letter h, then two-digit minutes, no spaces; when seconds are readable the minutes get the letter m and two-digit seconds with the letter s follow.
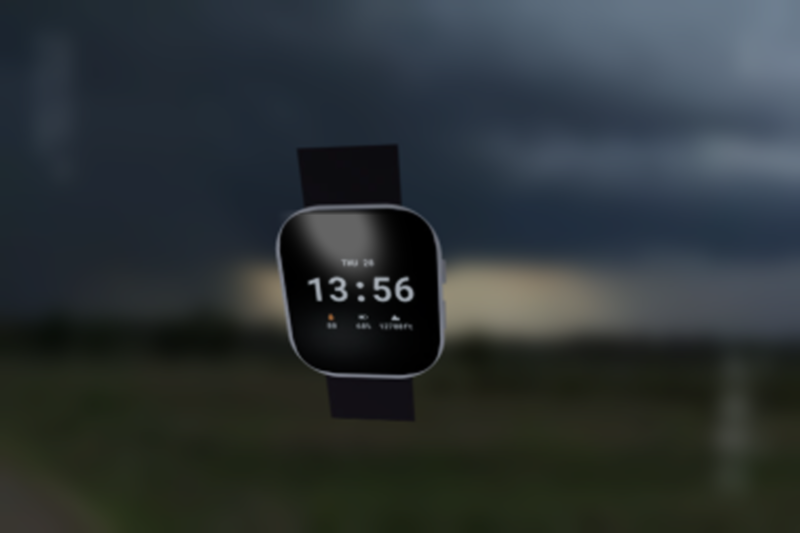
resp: 13h56
